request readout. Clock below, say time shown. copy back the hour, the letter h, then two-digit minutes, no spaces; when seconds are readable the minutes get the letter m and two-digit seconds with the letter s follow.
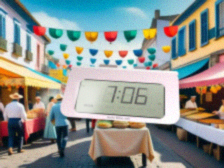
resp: 7h06
